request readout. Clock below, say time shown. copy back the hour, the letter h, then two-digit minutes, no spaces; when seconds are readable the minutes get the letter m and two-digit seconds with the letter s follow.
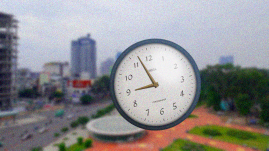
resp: 8h57
